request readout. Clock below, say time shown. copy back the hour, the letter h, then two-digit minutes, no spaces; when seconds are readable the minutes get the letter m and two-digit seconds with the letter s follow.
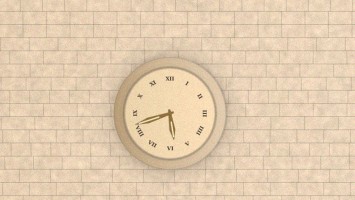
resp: 5h42
